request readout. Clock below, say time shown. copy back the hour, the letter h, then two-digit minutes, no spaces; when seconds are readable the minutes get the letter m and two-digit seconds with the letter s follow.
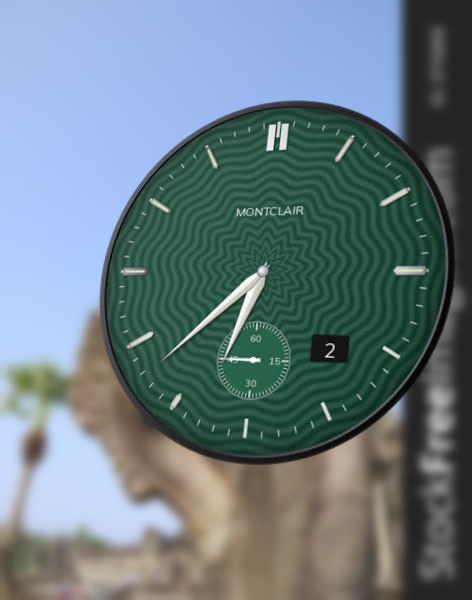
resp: 6h37m45s
